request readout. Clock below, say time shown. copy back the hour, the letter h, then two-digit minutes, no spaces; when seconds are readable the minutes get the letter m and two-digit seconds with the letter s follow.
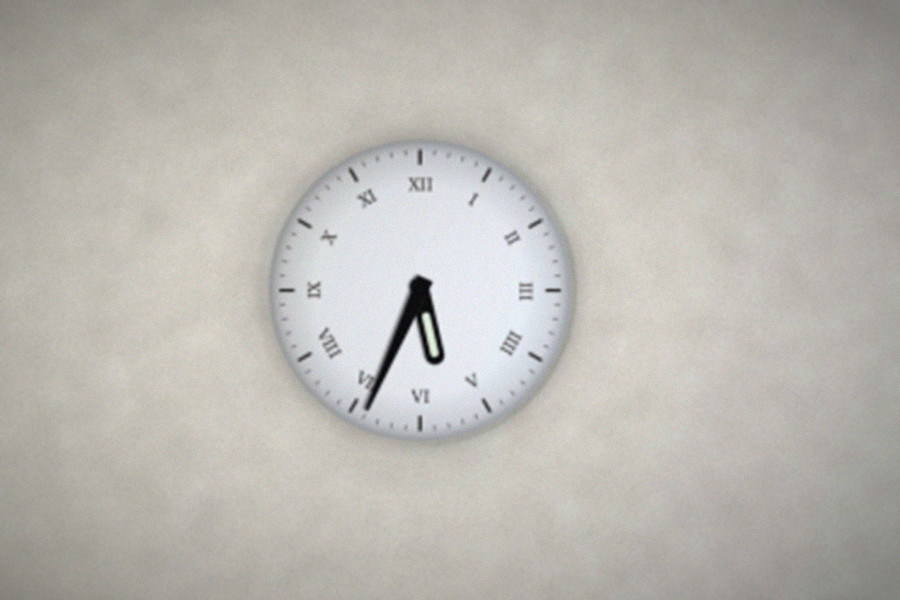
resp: 5h34
